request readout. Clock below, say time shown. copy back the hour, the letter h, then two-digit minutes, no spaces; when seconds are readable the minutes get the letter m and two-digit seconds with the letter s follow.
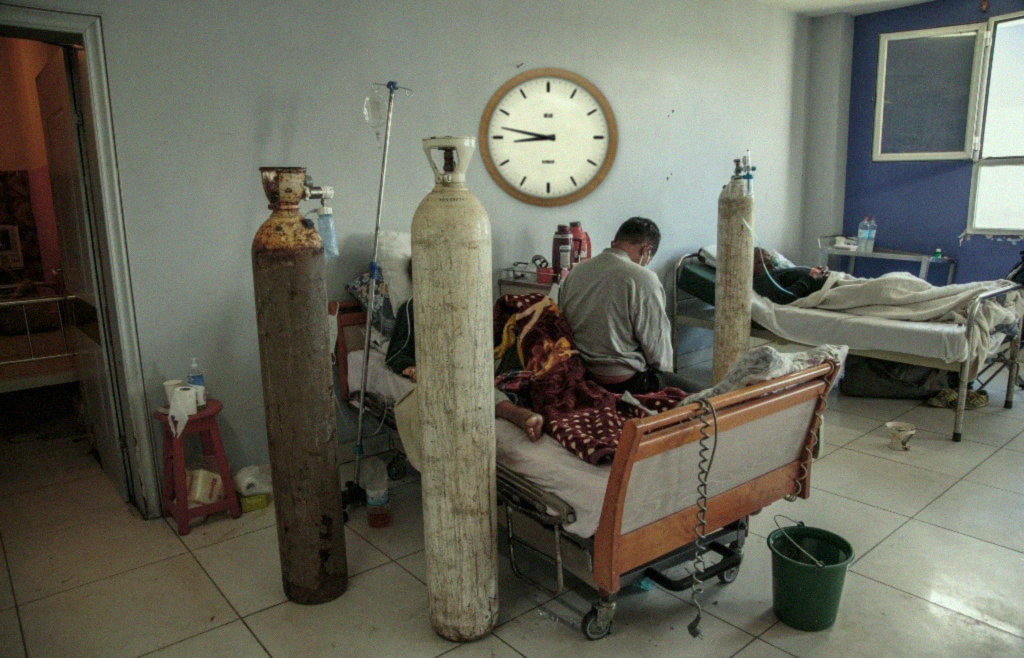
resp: 8h47
